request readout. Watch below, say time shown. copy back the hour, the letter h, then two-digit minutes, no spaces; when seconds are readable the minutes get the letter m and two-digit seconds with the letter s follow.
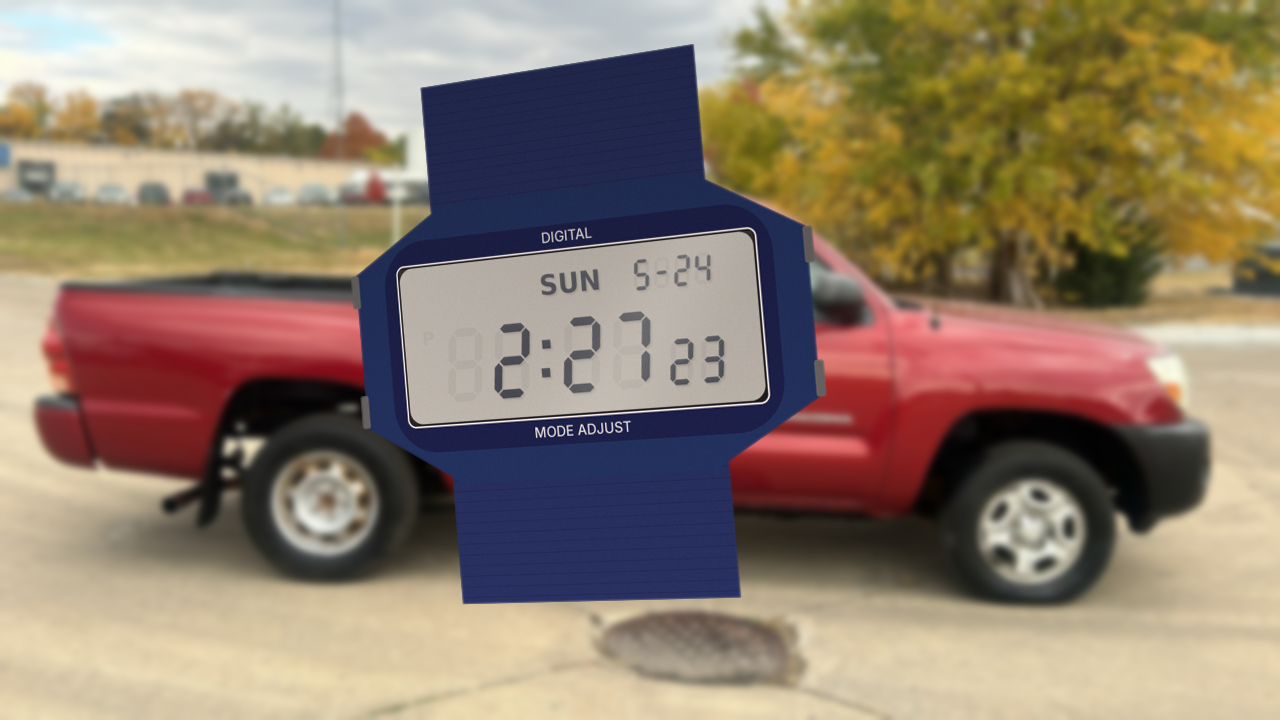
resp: 2h27m23s
